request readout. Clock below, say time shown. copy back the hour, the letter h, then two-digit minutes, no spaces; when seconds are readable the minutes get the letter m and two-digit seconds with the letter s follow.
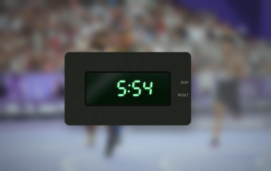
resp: 5h54
